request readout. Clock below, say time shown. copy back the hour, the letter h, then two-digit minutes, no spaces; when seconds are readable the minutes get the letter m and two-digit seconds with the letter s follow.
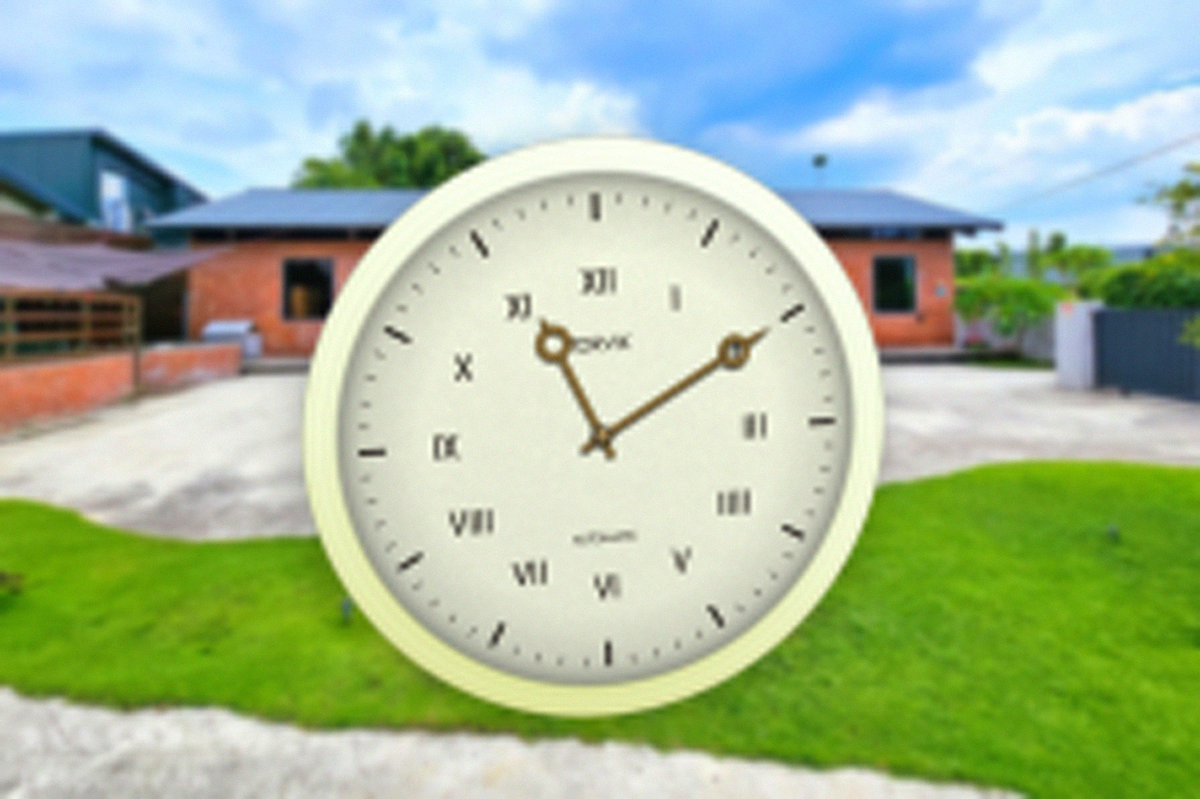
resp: 11h10
